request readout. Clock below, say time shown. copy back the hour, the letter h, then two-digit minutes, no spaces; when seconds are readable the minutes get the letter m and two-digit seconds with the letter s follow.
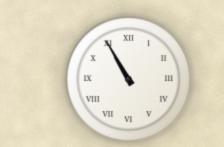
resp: 10h55
